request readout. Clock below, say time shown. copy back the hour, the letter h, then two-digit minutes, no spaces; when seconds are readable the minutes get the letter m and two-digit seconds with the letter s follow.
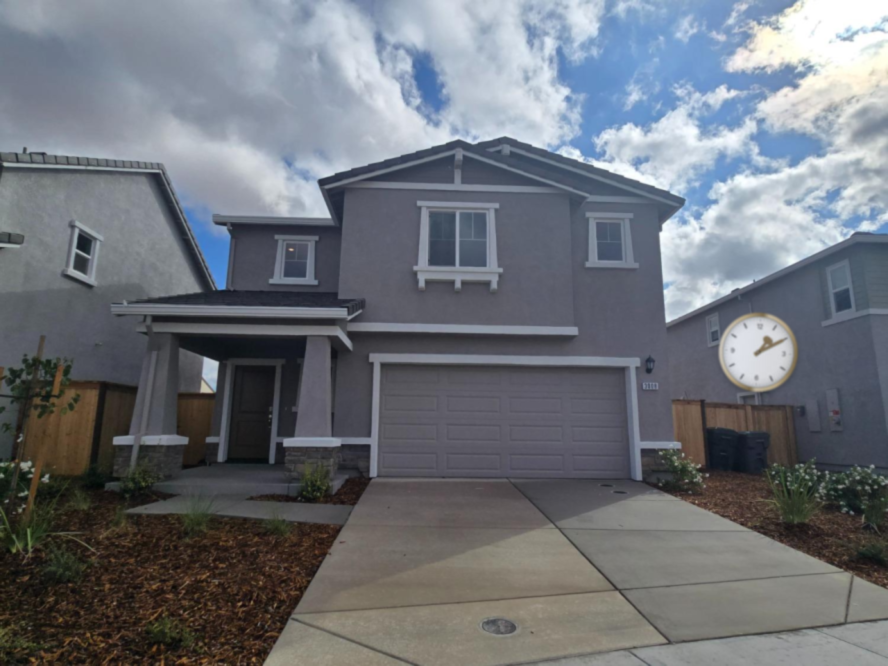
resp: 1h10
